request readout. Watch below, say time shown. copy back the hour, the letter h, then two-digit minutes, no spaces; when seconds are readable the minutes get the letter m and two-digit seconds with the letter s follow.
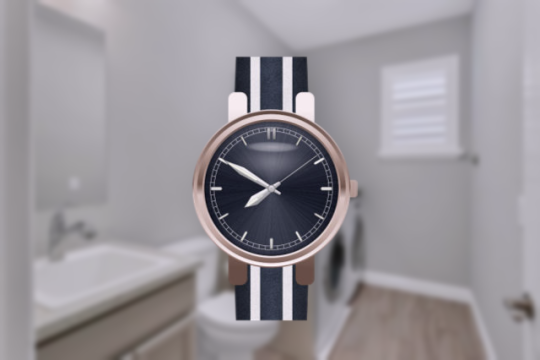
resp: 7h50m09s
